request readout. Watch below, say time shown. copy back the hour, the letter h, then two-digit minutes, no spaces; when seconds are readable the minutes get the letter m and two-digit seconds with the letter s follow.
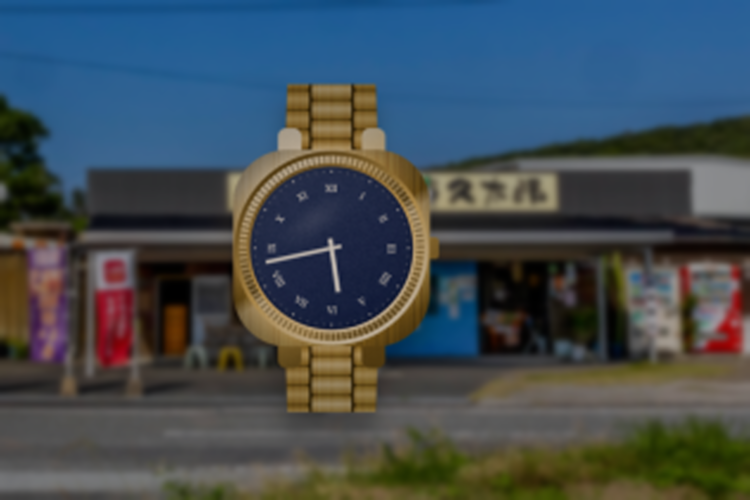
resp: 5h43
